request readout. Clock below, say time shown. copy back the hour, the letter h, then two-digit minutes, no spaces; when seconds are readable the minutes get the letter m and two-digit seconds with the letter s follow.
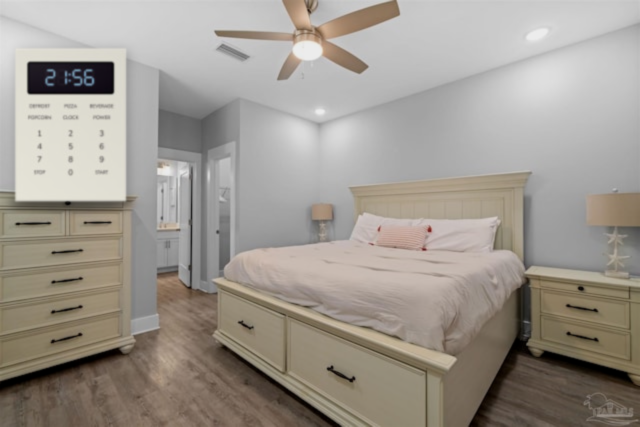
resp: 21h56
